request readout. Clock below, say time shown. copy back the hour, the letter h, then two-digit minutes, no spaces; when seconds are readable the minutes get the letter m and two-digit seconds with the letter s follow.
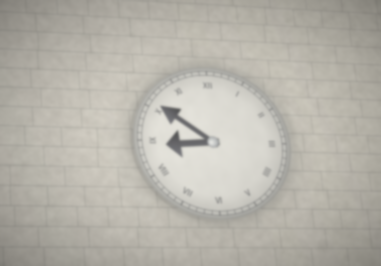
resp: 8h51
